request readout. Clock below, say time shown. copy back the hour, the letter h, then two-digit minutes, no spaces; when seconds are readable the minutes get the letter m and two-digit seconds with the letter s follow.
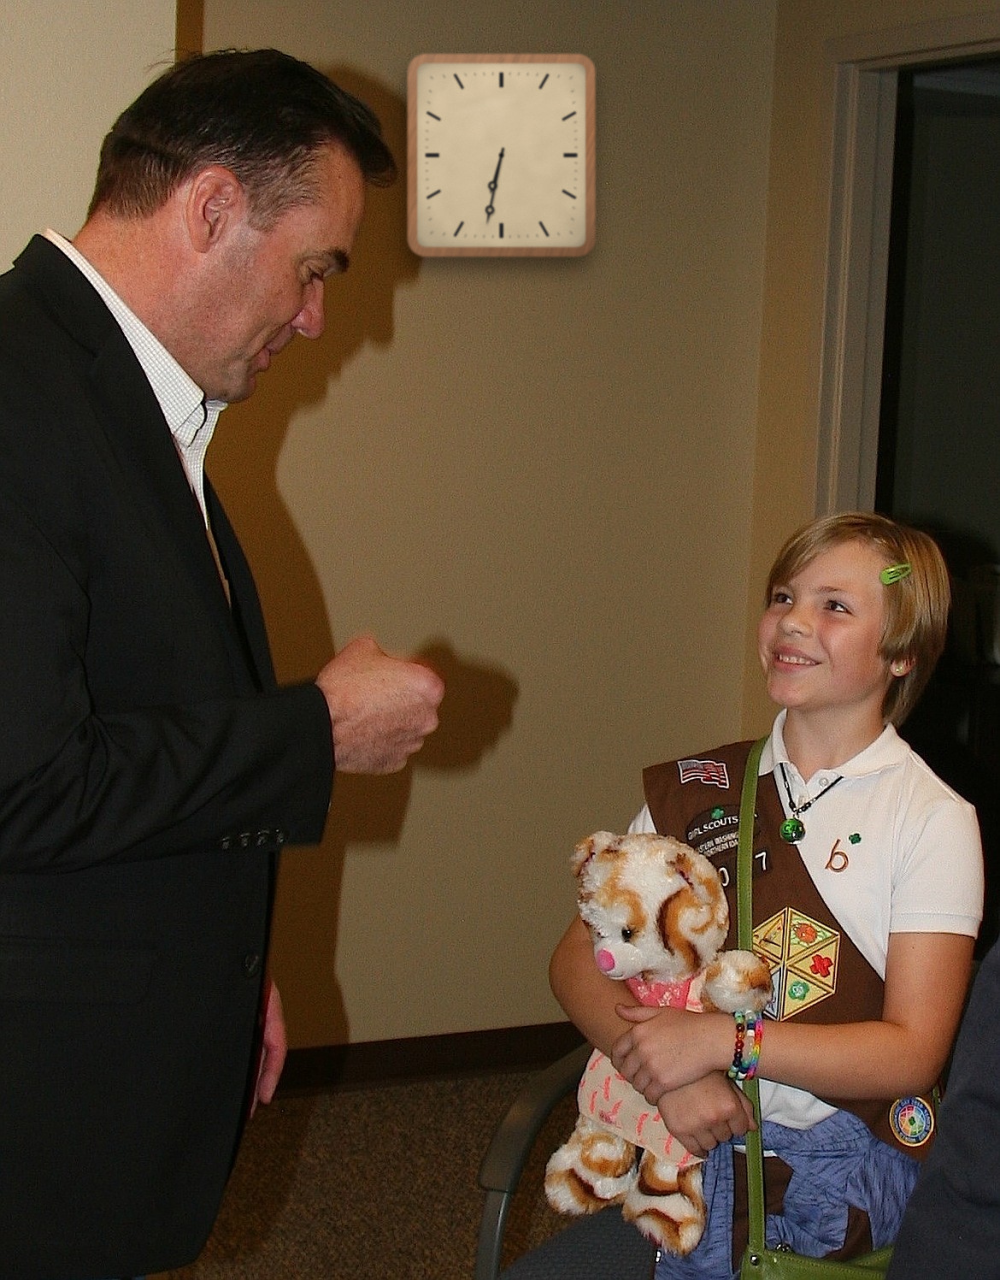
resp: 6h32
